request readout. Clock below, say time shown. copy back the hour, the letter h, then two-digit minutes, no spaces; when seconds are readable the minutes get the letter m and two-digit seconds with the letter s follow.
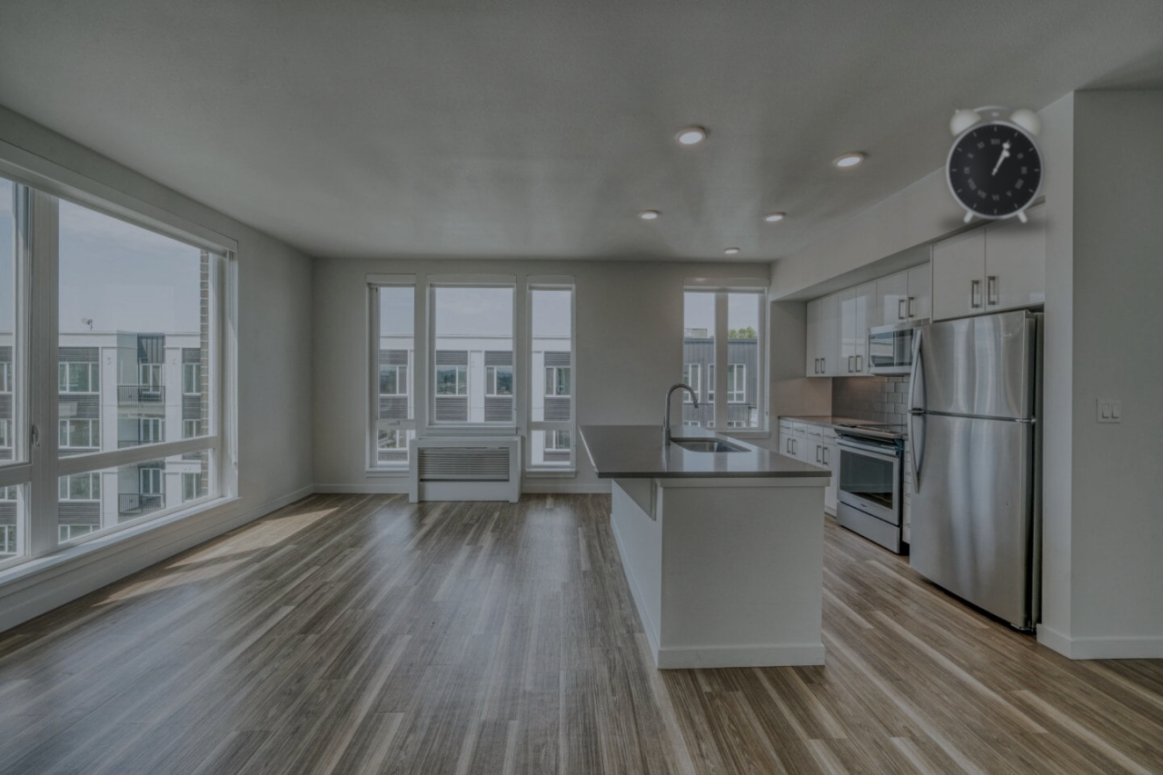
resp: 1h04
